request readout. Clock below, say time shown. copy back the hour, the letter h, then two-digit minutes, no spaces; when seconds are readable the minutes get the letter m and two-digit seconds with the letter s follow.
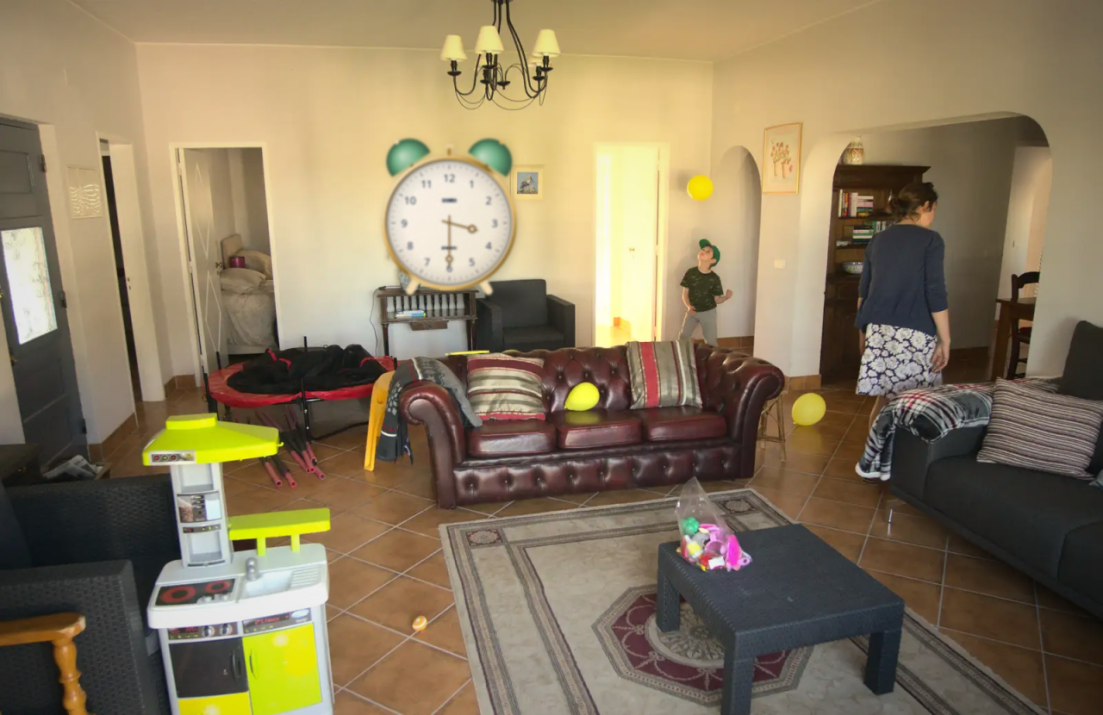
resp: 3h30
